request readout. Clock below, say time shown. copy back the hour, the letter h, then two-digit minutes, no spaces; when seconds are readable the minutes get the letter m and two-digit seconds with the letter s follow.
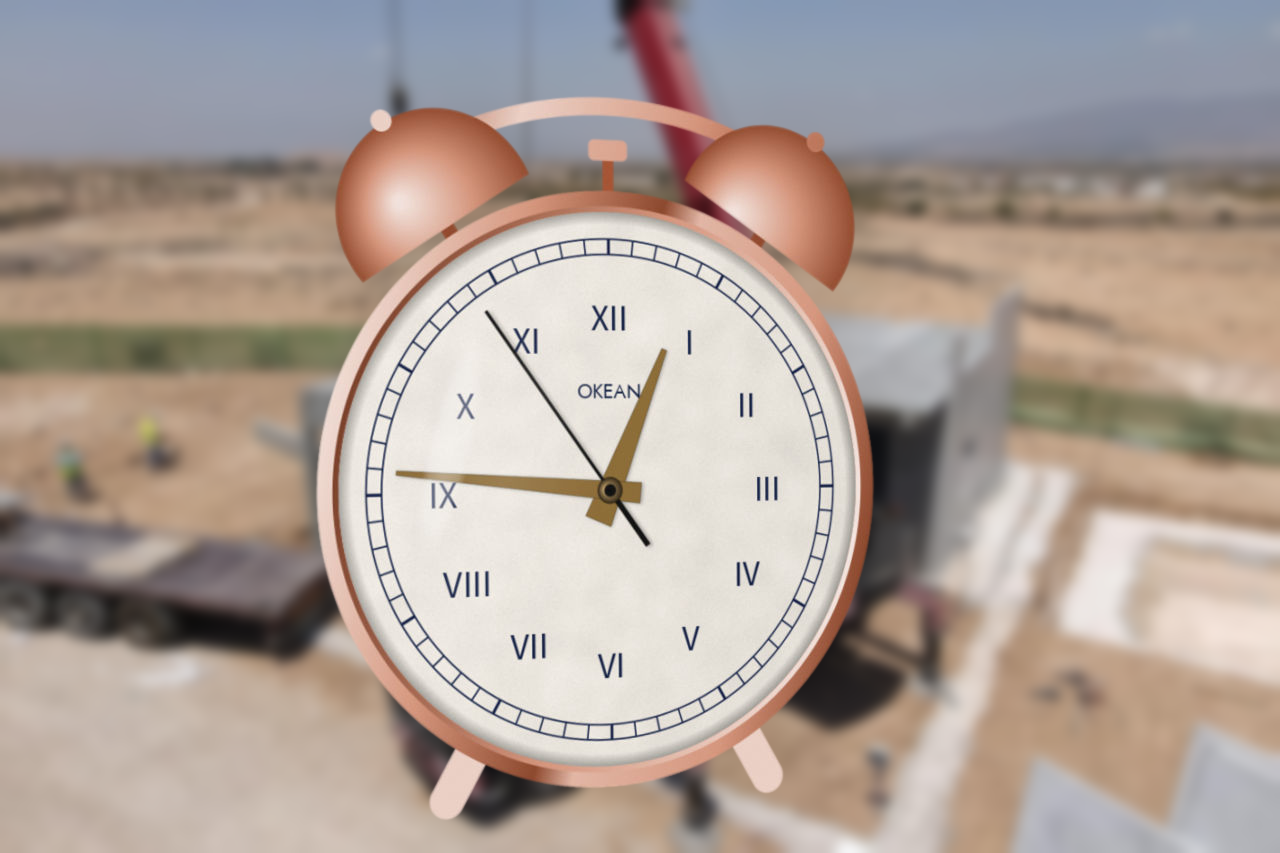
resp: 12h45m54s
